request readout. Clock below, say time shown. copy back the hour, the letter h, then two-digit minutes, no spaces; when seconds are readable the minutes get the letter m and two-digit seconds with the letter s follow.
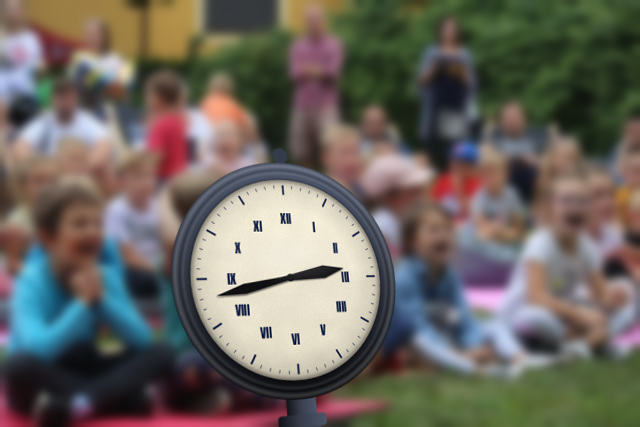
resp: 2h43
